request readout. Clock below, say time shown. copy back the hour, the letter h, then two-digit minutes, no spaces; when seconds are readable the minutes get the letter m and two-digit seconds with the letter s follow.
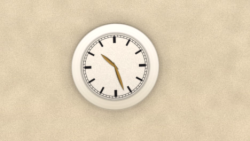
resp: 10h27
